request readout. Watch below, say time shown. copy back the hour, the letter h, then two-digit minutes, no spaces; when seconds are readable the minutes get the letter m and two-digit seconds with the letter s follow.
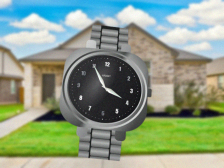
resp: 3h55
